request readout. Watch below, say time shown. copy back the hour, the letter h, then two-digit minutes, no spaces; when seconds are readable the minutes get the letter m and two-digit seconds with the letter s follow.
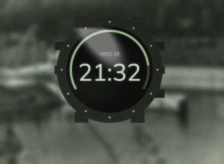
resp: 21h32
